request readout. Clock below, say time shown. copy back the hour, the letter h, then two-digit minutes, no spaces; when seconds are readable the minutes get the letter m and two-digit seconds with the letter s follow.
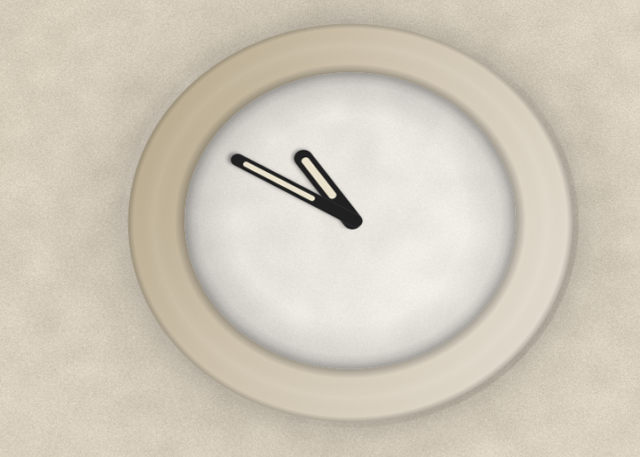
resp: 10h50
